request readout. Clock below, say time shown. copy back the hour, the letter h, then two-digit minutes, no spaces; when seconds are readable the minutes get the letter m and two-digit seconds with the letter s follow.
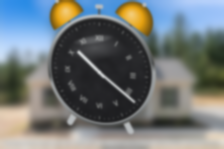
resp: 10h21
